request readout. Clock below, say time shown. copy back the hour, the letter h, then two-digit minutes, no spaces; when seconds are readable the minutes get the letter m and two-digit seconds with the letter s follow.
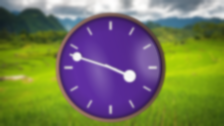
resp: 3h48
